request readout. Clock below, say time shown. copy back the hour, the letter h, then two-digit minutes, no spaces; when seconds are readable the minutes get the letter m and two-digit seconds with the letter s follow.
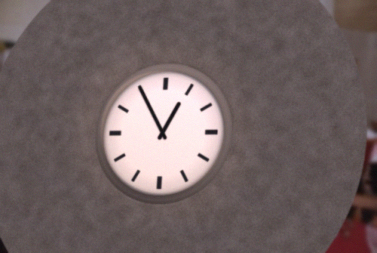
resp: 12h55
